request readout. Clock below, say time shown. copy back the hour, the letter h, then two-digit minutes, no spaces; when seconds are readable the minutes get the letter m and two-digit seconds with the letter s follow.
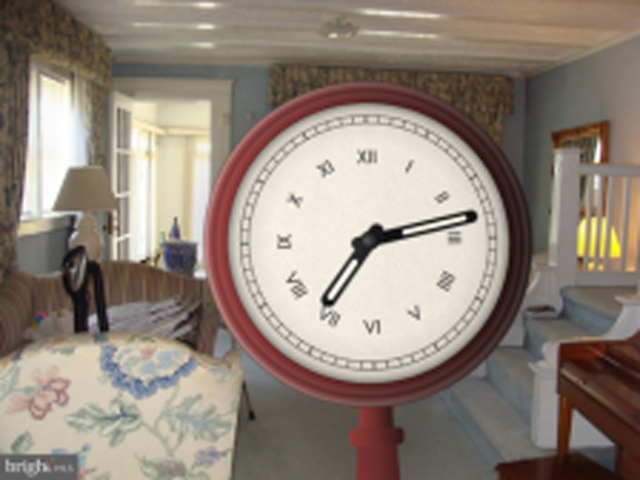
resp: 7h13
